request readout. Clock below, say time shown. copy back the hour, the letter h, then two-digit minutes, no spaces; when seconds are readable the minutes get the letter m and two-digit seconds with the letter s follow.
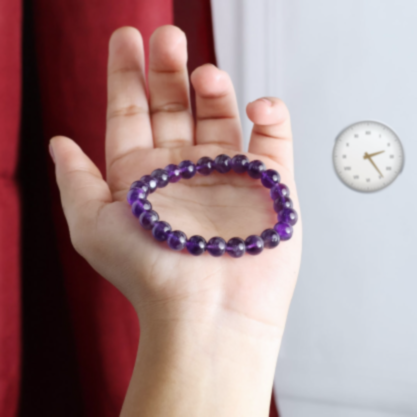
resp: 2h24
